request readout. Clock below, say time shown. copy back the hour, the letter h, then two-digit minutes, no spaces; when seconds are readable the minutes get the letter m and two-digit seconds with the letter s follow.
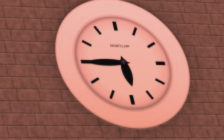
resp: 5h45
